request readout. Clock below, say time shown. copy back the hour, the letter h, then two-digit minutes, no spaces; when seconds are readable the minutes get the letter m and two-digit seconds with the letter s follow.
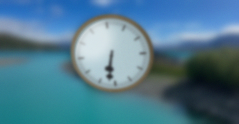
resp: 6h32
